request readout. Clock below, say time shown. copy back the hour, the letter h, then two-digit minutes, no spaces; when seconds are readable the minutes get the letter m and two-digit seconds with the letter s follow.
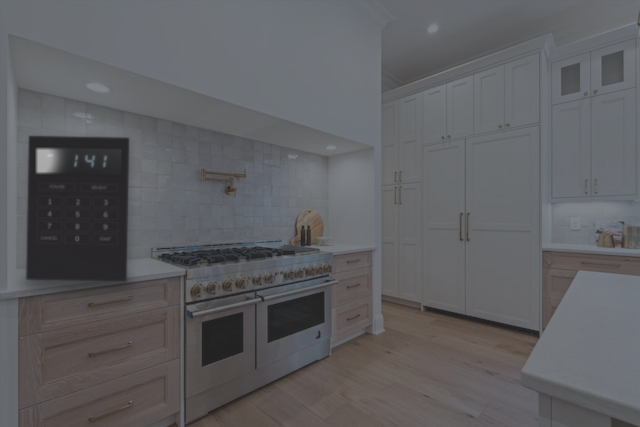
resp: 1h41
